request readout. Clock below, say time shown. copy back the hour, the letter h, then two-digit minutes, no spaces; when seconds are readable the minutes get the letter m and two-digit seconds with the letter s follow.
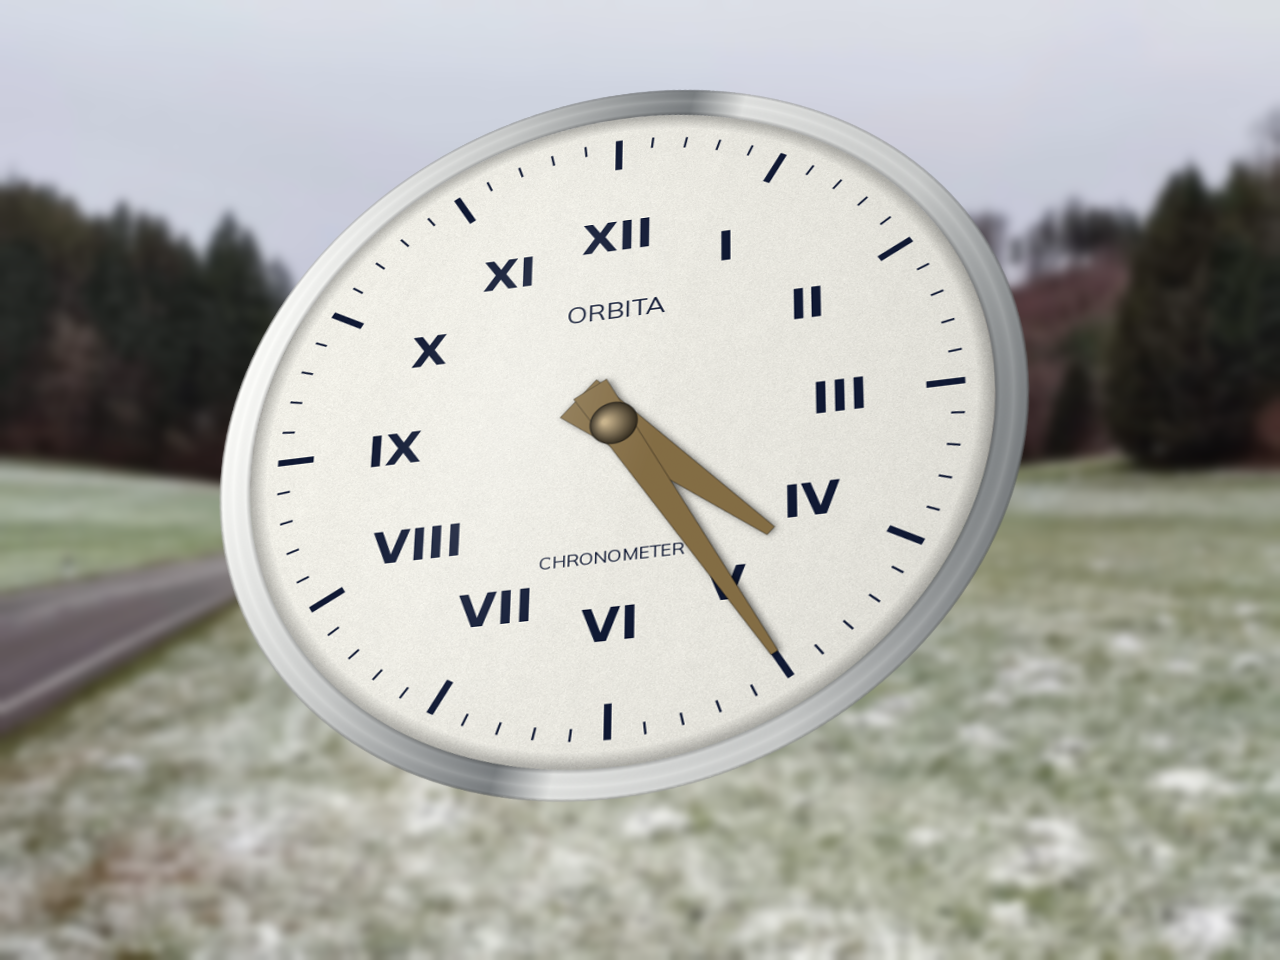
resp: 4h25
